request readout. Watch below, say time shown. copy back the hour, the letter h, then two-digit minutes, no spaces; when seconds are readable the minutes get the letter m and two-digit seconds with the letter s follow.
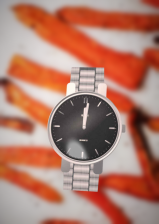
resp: 12h01
